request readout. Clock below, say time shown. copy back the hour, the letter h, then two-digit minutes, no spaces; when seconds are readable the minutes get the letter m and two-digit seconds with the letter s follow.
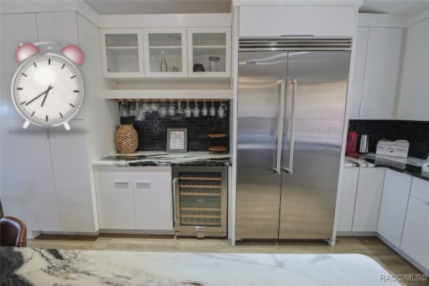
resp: 6h39
